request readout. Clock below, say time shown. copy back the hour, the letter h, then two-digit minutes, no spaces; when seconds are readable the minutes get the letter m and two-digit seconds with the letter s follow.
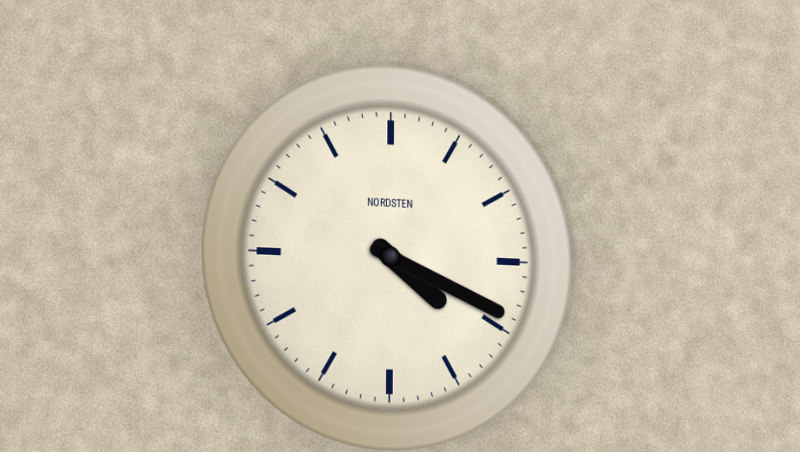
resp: 4h19
